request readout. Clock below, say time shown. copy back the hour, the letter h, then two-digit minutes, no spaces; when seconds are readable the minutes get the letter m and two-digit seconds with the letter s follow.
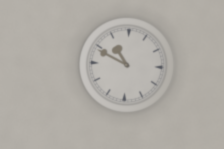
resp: 10h49
